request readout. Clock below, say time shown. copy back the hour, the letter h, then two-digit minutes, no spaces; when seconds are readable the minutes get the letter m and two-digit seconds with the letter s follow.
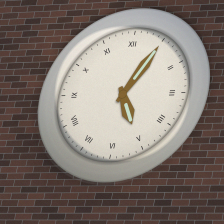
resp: 5h05
